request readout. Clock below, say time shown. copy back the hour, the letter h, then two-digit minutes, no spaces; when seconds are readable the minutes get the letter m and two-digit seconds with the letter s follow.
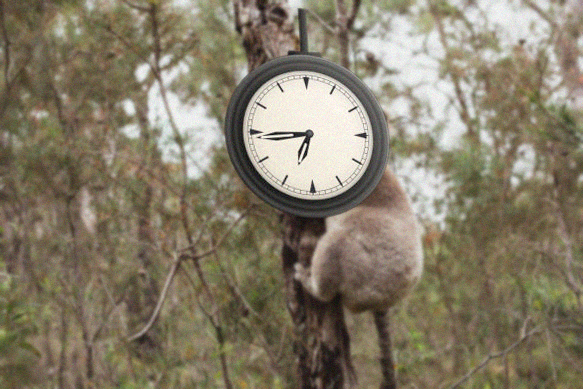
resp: 6h44
